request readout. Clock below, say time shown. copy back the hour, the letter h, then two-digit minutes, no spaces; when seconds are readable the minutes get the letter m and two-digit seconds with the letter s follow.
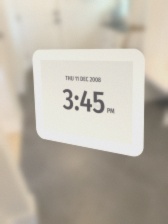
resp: 3h45
